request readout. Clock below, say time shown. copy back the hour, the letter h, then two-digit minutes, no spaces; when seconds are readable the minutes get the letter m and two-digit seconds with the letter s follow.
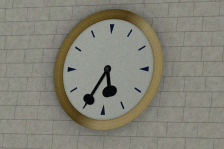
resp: 5h35
